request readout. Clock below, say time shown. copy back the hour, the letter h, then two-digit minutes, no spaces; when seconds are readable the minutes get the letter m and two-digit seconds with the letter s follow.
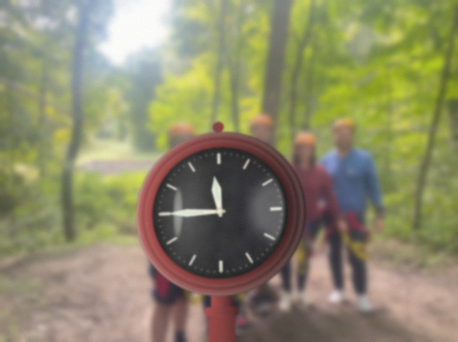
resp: 11h45
